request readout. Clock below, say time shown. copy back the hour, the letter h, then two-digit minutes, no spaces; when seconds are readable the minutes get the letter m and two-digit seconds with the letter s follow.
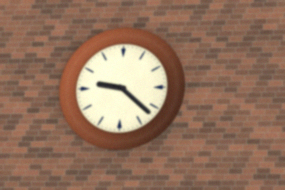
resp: 9h22
